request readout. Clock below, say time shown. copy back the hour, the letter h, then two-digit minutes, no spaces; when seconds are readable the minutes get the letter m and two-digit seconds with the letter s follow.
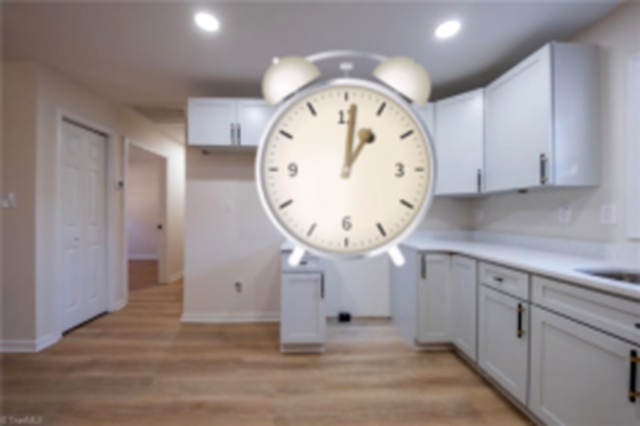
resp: 1h01
